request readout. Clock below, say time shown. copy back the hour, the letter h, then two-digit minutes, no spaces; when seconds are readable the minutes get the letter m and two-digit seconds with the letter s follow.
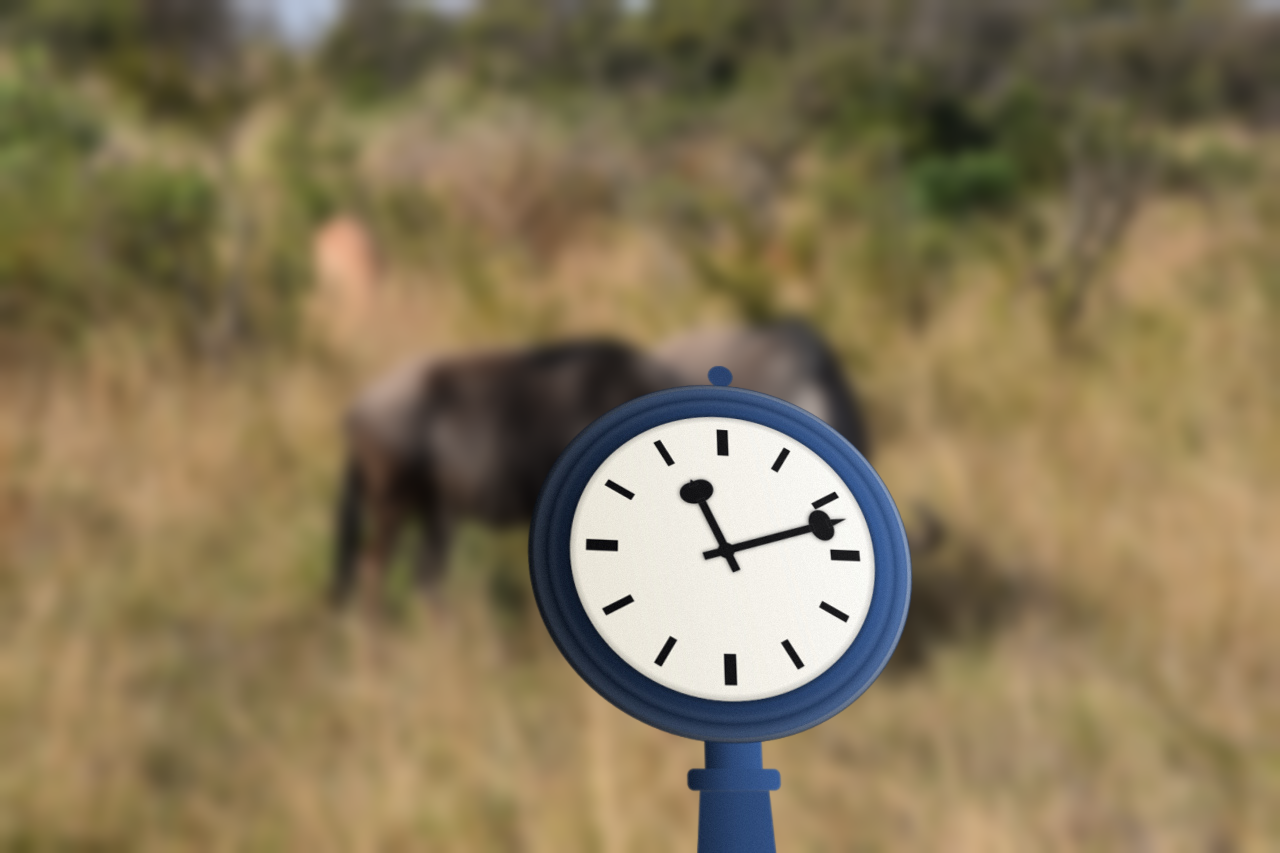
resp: 11h12
